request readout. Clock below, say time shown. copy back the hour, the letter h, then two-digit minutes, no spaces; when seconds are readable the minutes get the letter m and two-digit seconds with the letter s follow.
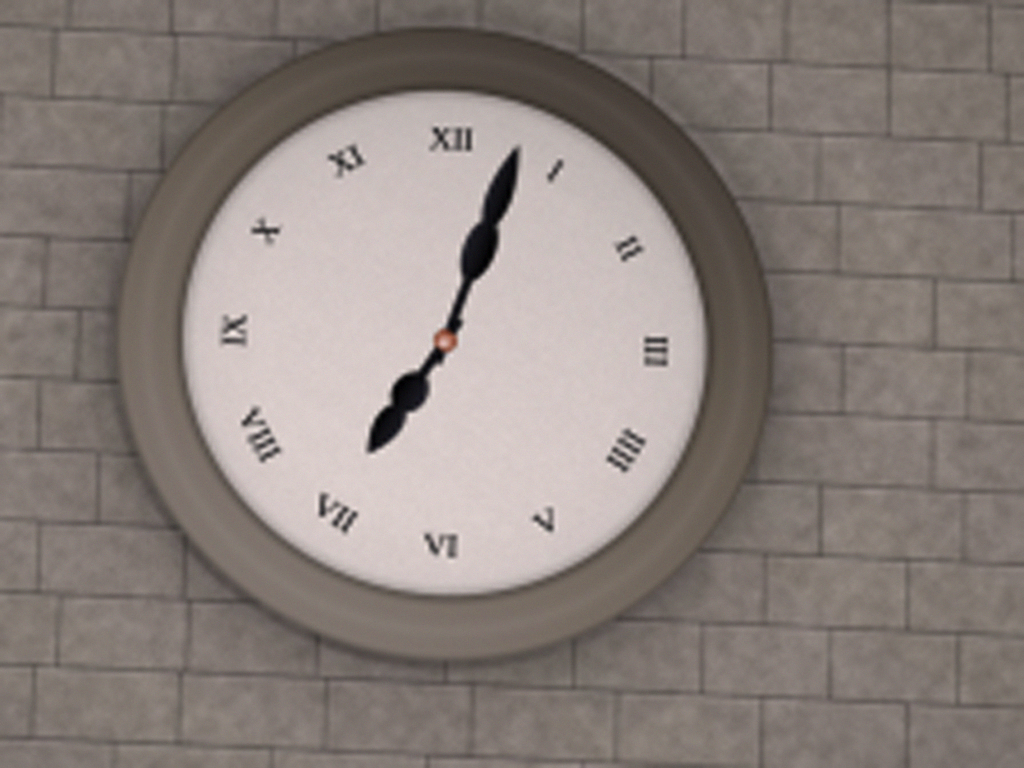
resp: 7h03
